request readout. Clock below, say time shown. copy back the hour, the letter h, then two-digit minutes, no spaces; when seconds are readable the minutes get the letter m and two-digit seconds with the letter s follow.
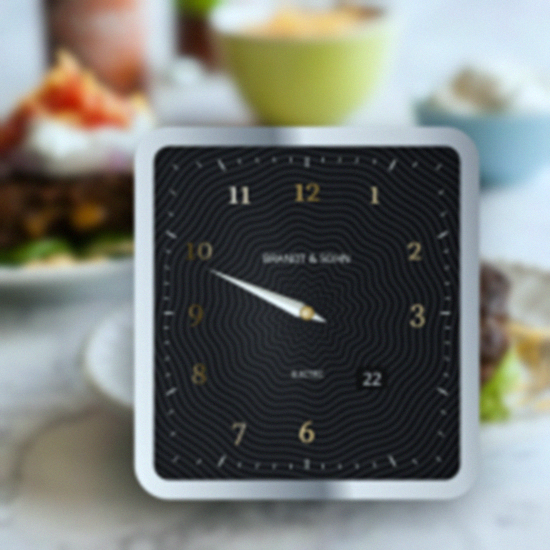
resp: 9h49
